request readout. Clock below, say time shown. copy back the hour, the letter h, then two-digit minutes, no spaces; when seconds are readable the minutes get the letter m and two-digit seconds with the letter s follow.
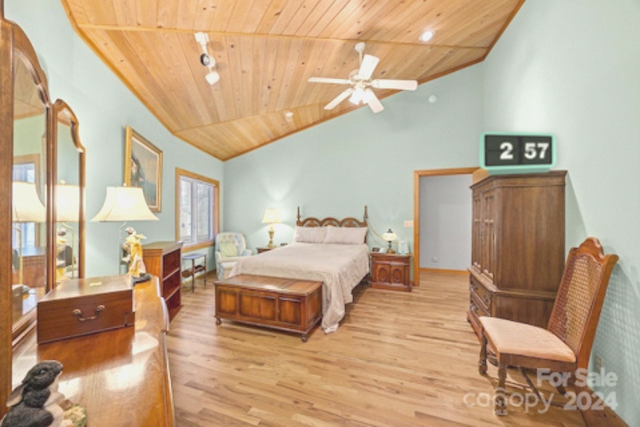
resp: 2h57
